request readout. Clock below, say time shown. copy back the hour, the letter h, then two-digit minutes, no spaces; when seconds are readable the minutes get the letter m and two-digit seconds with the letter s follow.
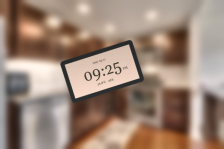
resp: 9h25
